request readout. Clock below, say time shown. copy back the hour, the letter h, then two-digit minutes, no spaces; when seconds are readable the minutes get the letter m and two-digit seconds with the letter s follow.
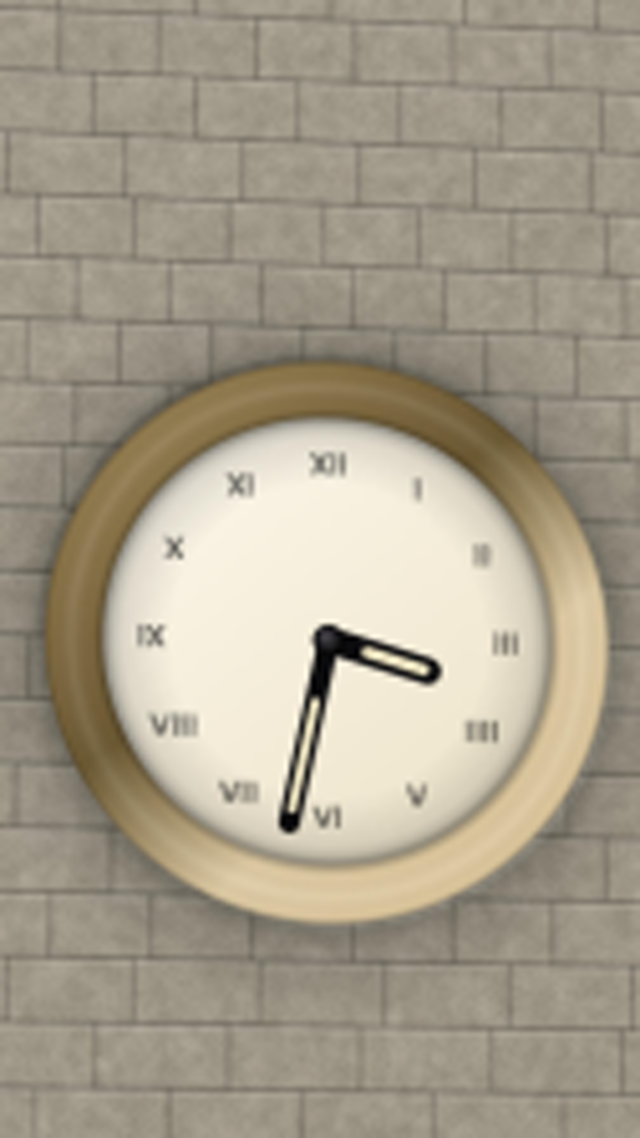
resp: 3h32
